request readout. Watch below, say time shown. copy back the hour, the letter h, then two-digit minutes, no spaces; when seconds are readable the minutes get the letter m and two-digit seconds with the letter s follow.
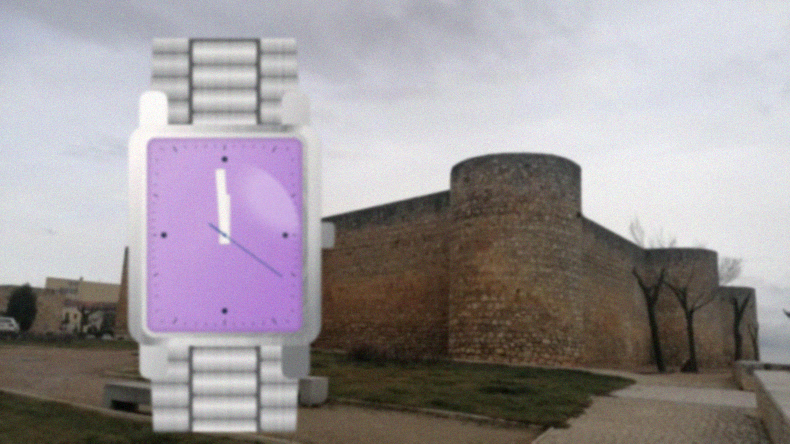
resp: 11h59m21s
